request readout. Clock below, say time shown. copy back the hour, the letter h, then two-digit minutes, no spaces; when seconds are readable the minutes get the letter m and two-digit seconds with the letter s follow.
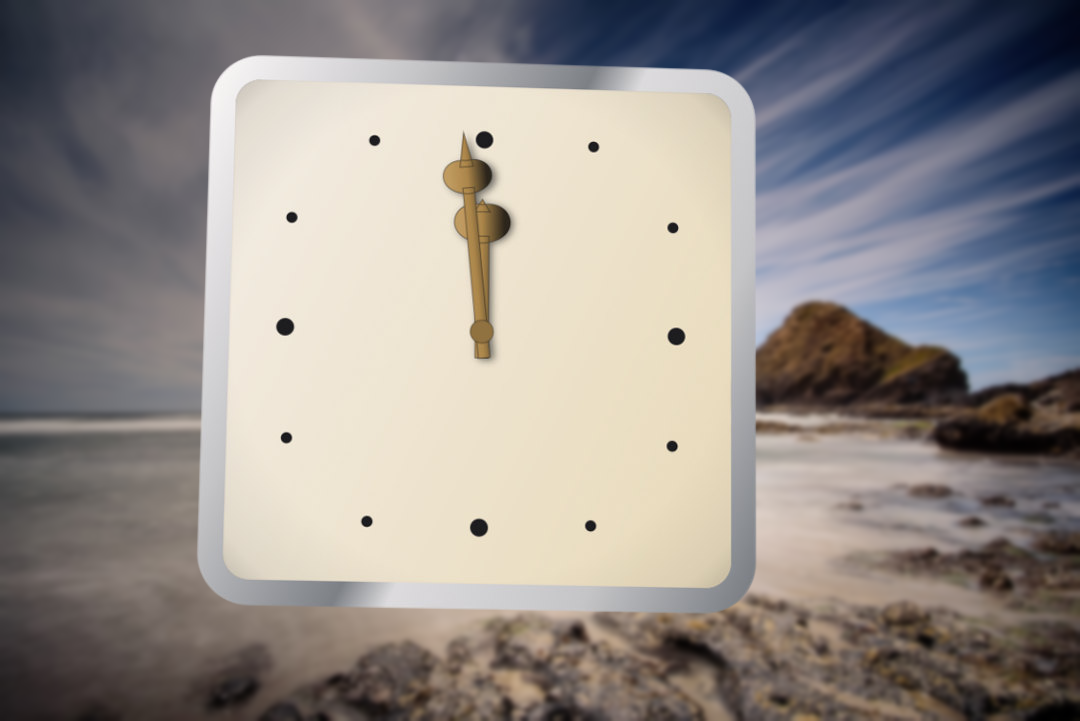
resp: 11h59
